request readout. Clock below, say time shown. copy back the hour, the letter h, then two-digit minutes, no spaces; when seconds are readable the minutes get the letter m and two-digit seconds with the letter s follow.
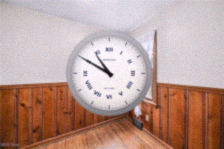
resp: 10h50
